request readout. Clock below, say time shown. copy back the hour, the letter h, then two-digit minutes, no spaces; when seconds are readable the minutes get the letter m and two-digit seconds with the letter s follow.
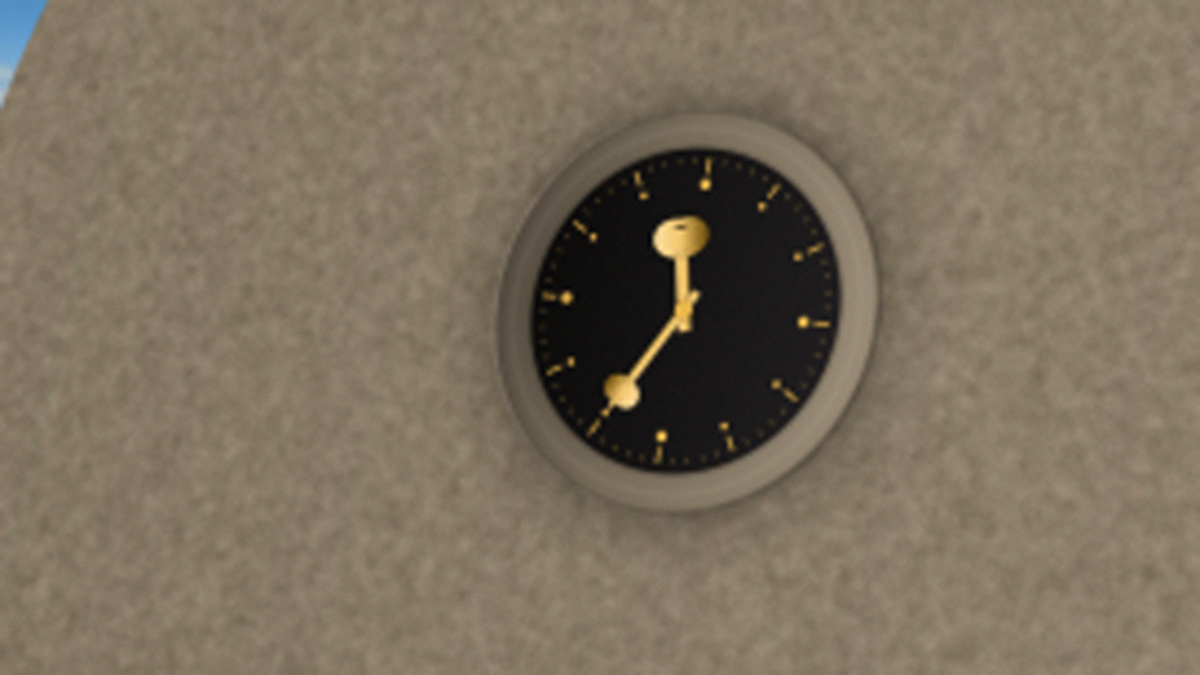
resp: 11h35
